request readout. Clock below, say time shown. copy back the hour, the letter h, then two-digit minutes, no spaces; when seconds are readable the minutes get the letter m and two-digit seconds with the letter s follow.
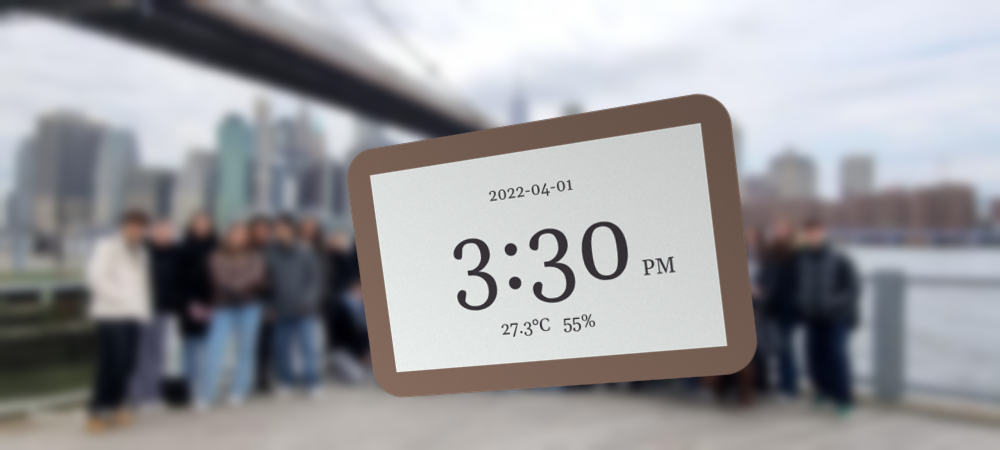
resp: 3h30
